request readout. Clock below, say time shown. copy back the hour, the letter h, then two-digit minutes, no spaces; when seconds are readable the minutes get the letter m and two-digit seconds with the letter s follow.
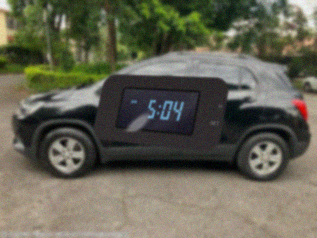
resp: 5h04
